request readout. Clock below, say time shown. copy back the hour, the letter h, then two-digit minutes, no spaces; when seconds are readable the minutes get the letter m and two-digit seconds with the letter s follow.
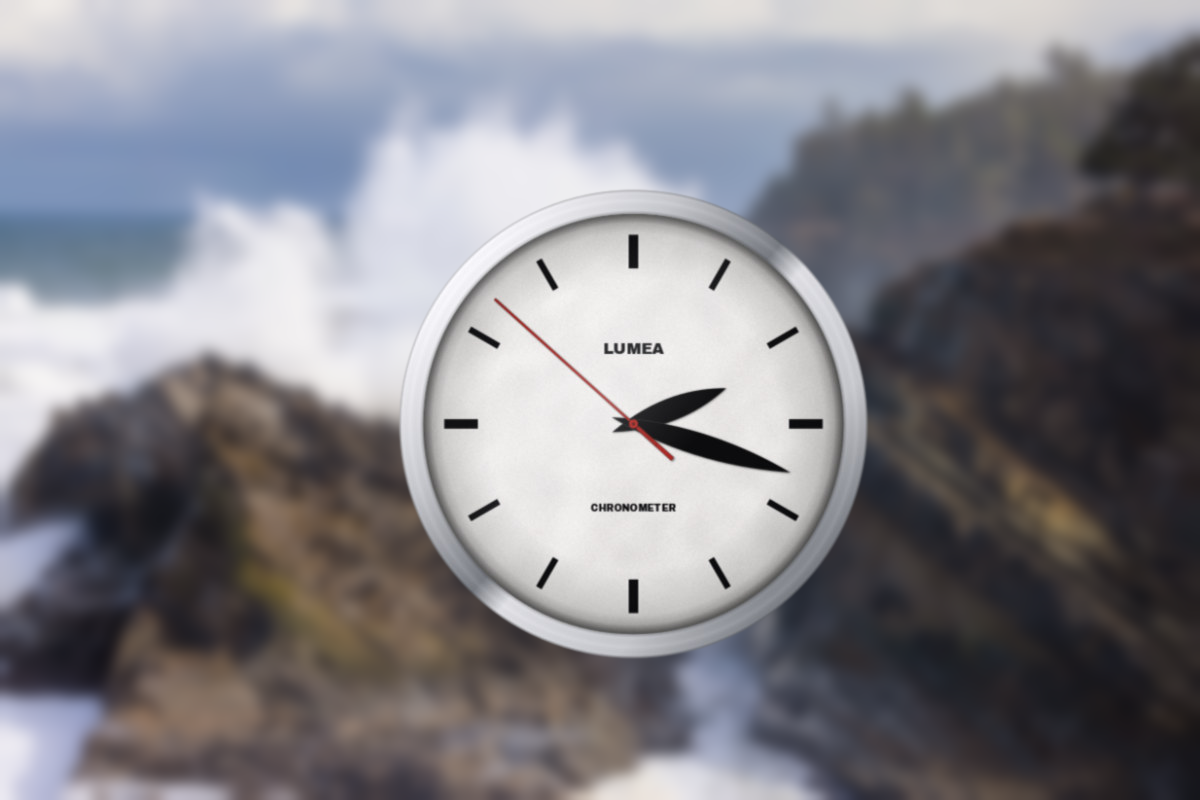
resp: 2h17m52s
